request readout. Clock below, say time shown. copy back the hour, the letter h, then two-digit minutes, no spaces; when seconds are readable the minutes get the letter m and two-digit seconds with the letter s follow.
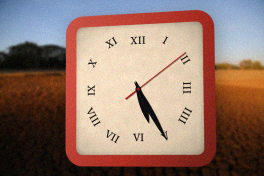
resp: 5h25m09s
